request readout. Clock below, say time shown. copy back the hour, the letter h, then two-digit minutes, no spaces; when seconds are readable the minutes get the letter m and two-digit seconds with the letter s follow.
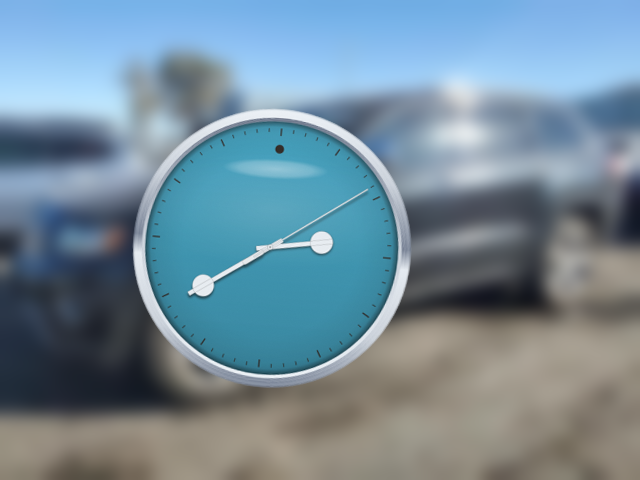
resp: 2h39m09s
